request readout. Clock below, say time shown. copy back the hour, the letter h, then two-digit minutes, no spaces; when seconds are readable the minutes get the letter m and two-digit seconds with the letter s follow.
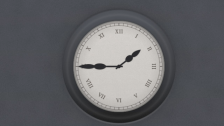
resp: 1h45
